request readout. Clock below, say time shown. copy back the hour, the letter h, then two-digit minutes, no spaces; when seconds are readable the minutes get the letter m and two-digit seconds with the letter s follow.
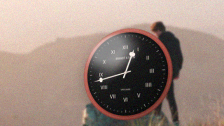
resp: 12h43
